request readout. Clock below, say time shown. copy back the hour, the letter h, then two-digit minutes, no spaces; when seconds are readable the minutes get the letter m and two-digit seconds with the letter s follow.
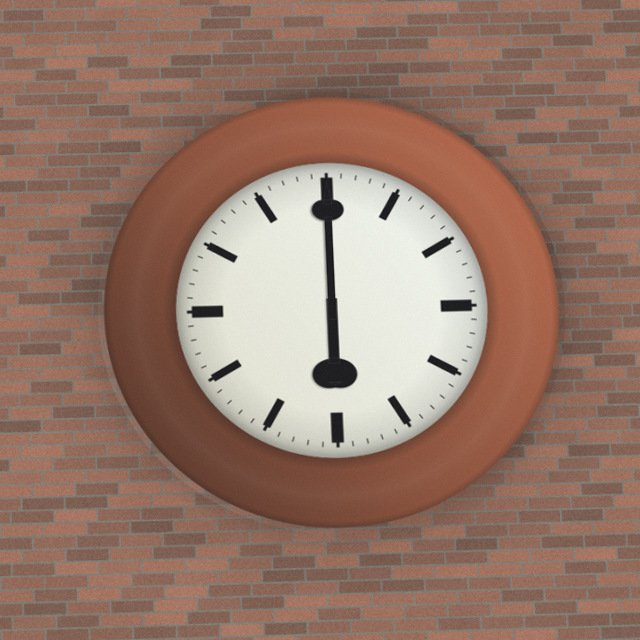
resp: 6h00
